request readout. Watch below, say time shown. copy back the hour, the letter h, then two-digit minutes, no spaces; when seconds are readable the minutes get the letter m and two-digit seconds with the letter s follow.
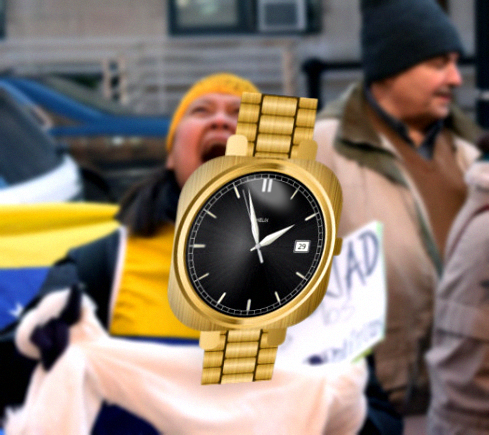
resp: 1h56m56s
